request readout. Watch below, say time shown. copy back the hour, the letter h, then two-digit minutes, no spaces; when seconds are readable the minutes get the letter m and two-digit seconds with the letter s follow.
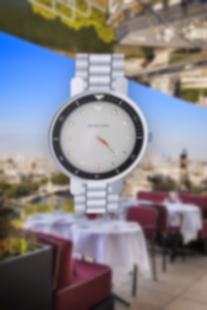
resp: 4h23
